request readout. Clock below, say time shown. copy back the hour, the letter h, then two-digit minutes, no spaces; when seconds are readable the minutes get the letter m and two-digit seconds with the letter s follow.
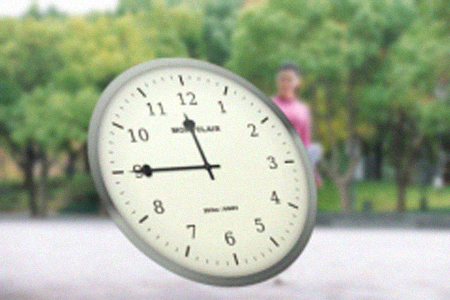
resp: 11h45
